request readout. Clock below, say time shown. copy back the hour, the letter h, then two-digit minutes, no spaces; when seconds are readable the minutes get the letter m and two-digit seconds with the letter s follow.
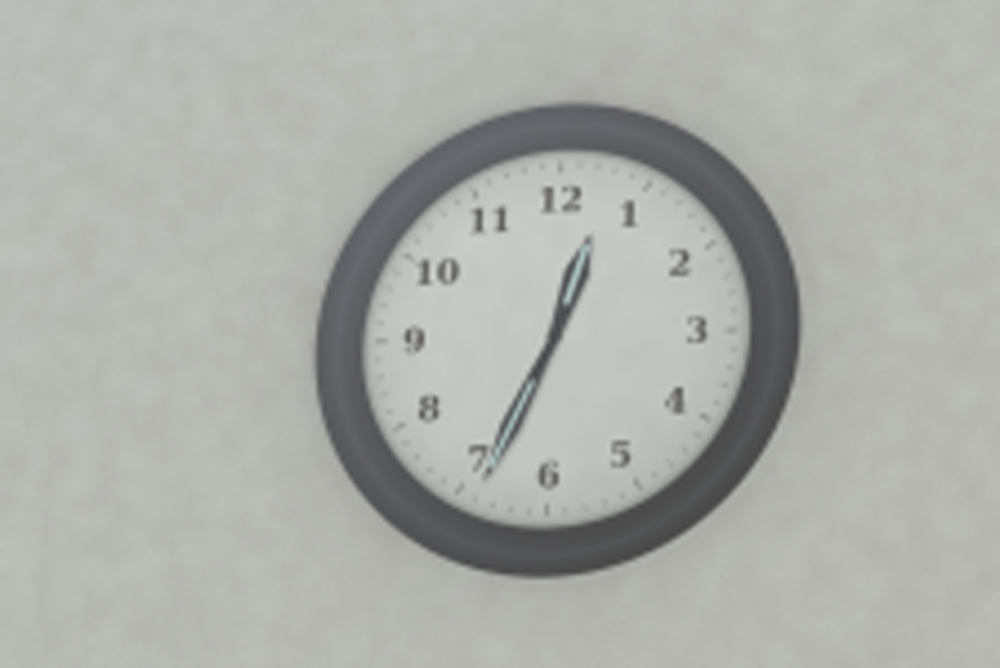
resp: 12h34
